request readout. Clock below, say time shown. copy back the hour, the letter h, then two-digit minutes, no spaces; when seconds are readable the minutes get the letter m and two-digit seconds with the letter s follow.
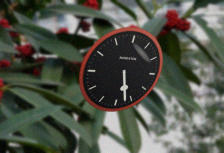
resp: 5h27
